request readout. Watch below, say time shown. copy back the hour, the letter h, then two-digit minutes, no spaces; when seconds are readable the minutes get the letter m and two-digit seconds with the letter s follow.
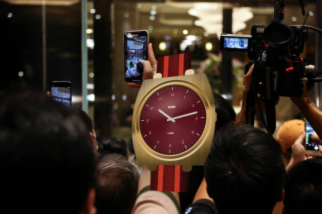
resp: 10h13
